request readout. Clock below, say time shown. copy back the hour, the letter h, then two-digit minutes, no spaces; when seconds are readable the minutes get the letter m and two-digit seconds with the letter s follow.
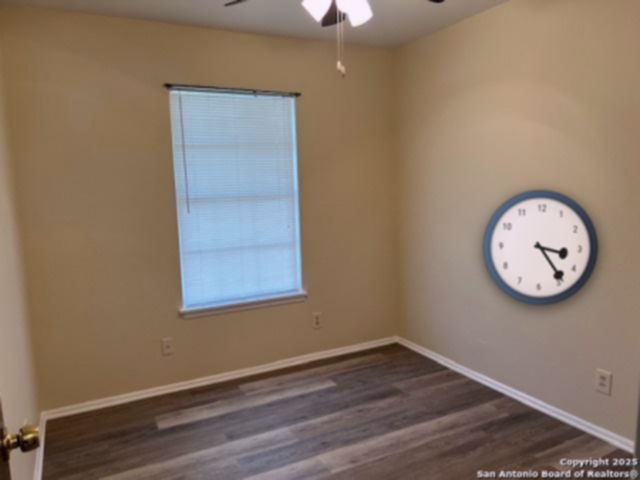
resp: 3h24
